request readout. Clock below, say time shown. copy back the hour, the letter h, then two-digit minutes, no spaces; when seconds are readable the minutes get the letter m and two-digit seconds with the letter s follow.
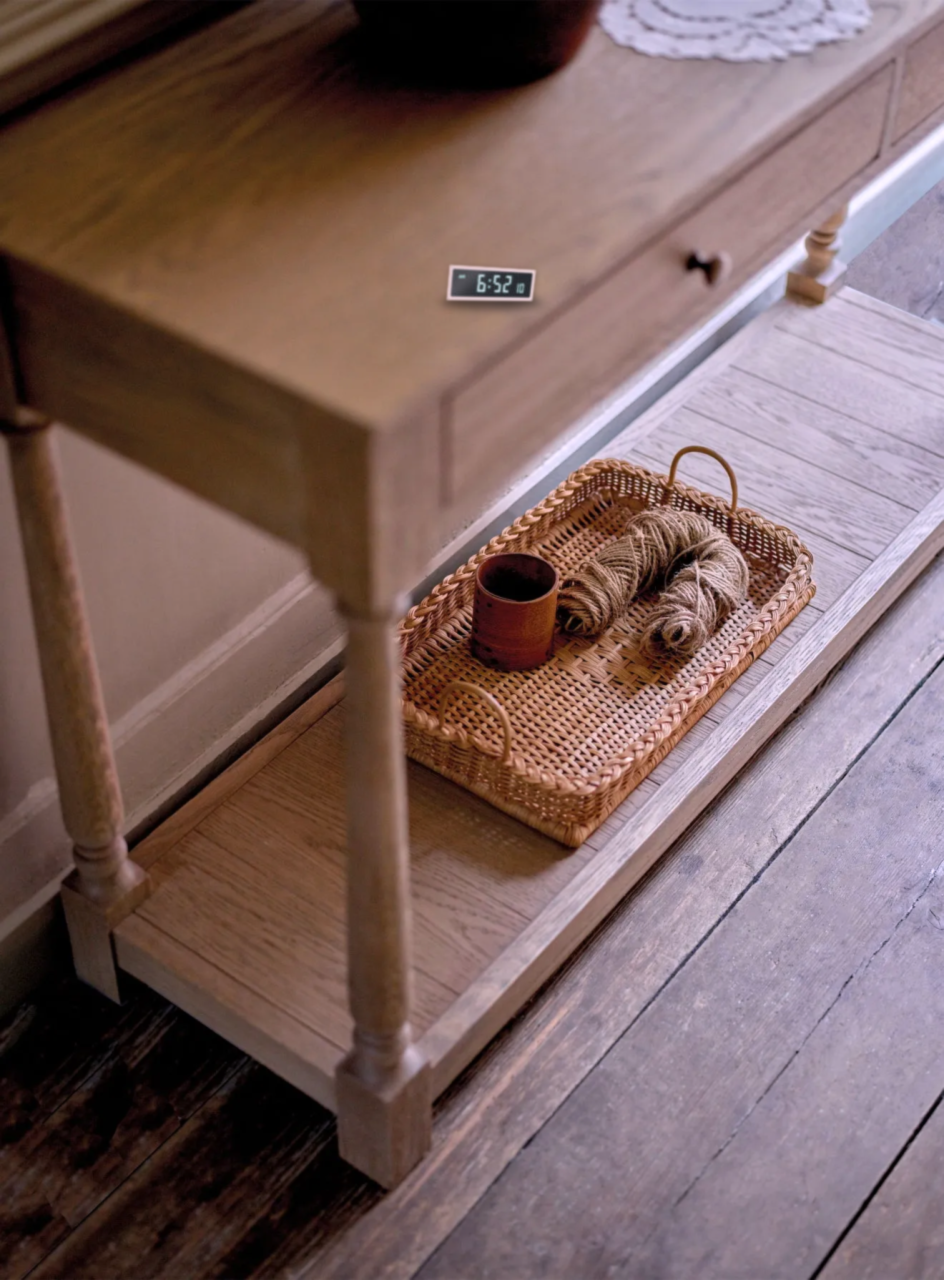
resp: 6h52
